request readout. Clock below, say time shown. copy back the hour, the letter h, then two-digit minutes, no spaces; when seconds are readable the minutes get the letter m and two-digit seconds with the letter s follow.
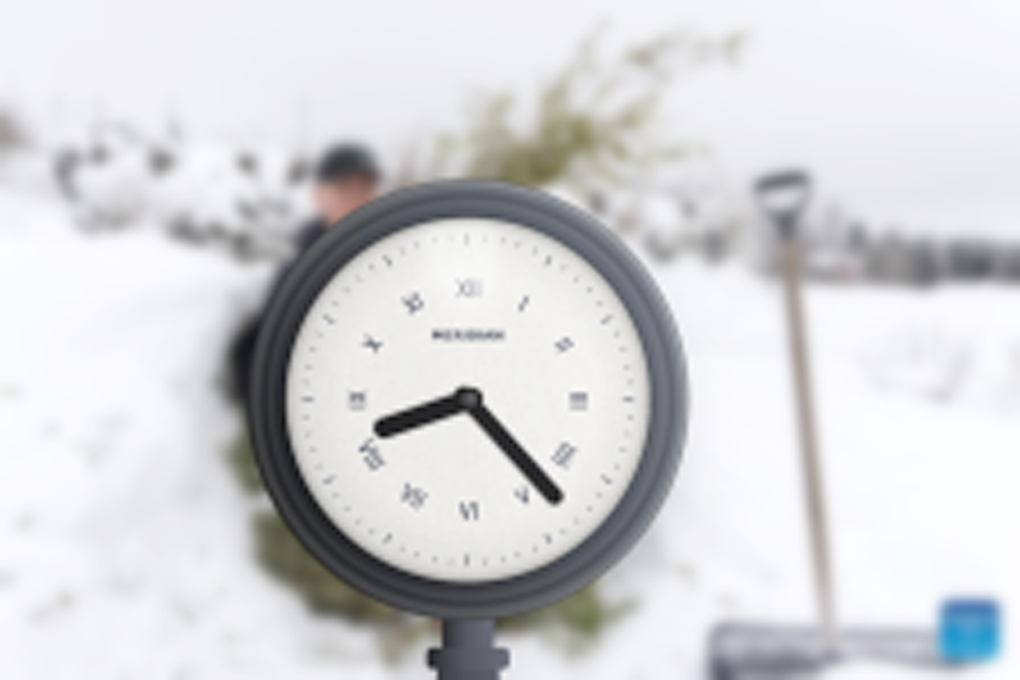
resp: 8h23
